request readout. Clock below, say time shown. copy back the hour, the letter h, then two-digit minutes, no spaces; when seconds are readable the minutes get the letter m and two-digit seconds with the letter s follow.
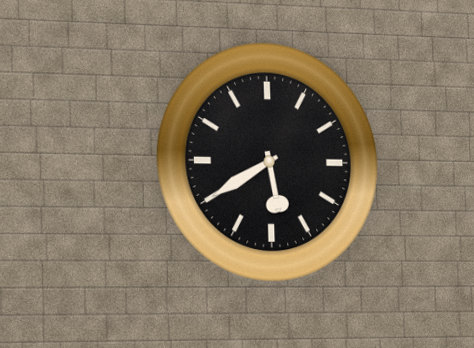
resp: 5h40
